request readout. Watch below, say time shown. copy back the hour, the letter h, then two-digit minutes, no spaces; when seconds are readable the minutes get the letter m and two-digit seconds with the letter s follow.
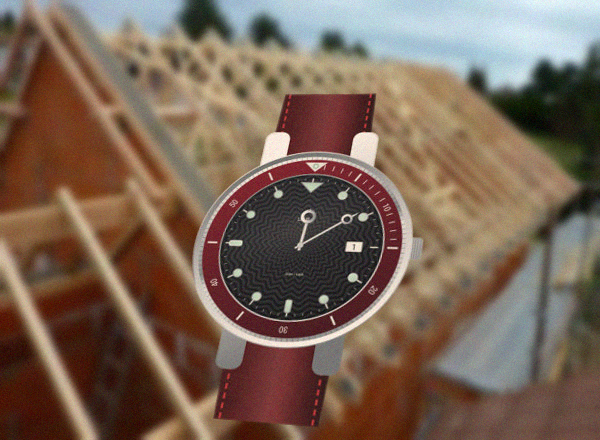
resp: 12h09
